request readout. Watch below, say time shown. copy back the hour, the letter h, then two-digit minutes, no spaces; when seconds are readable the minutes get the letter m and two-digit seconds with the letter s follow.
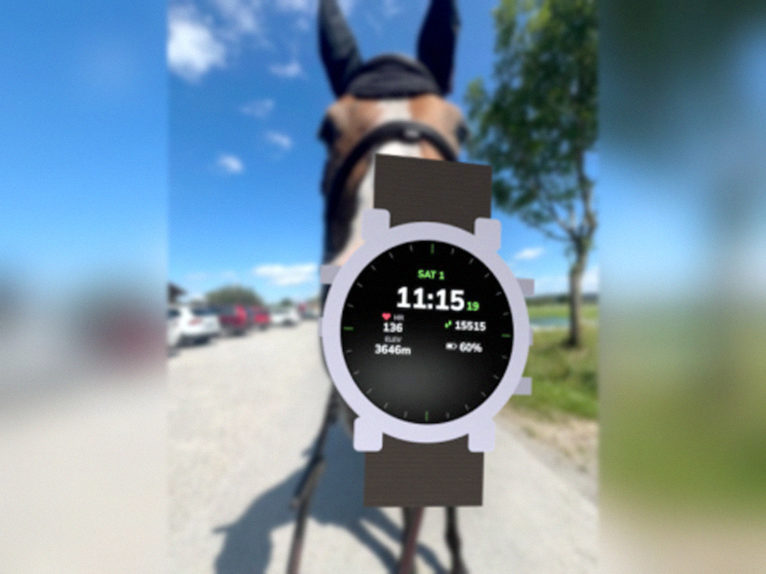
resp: 11h15
